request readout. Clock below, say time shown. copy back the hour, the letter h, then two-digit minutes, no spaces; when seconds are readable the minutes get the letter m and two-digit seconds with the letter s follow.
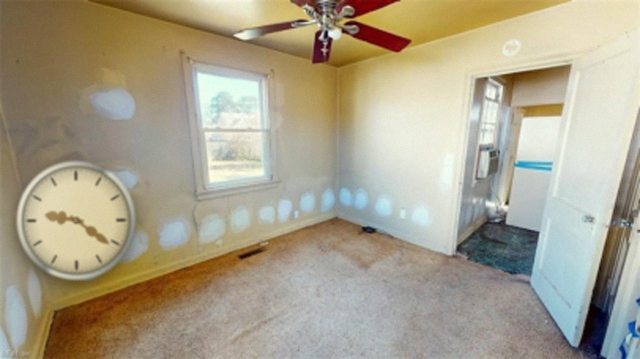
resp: 9h21
